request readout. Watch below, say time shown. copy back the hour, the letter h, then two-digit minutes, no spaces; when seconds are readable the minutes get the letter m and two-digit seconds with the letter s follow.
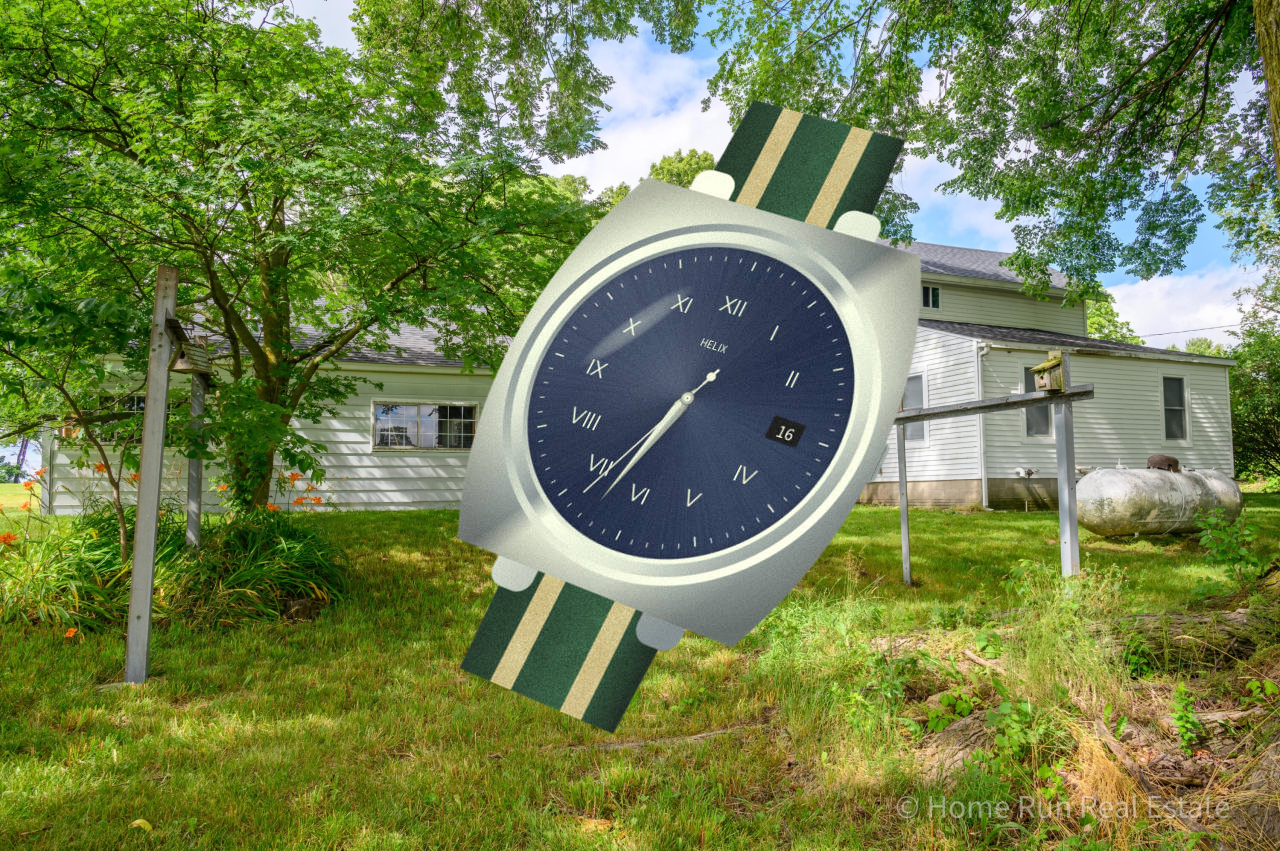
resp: 6h32m34s
